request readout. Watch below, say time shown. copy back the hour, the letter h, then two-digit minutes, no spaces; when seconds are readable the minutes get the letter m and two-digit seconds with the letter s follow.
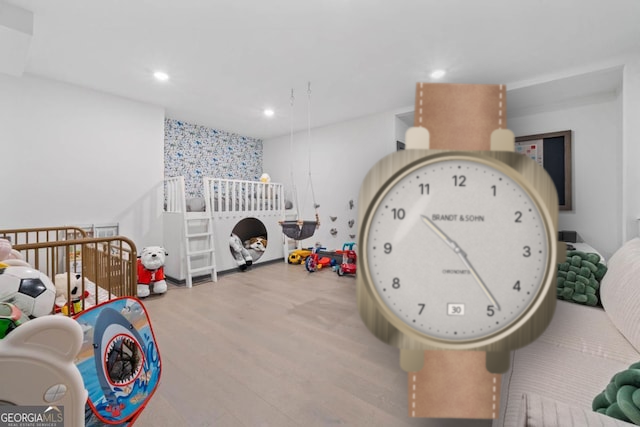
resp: 10h24
